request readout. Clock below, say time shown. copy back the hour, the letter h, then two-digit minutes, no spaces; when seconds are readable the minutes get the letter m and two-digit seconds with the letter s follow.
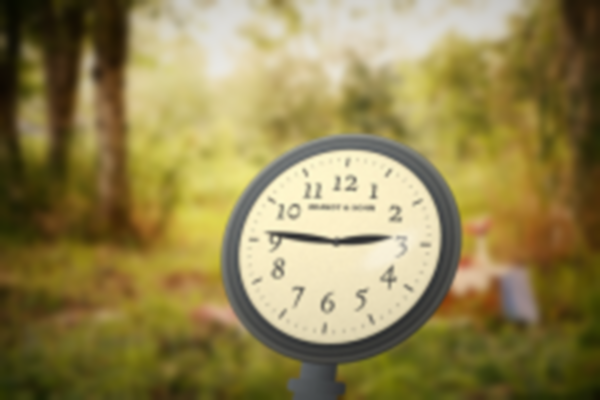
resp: 2h46
